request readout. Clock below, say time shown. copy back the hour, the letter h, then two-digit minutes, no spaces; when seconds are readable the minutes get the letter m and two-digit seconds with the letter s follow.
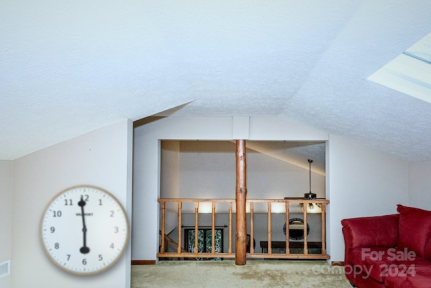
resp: 5h59
